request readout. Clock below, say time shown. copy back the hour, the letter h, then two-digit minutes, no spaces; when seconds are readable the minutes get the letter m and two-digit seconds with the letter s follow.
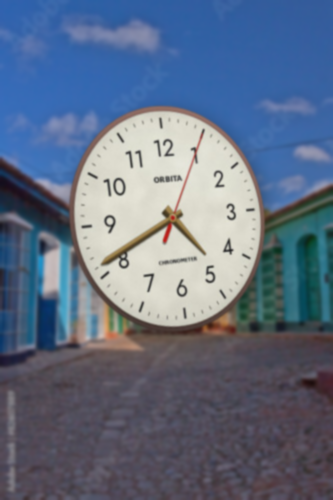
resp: 4h41m05s
